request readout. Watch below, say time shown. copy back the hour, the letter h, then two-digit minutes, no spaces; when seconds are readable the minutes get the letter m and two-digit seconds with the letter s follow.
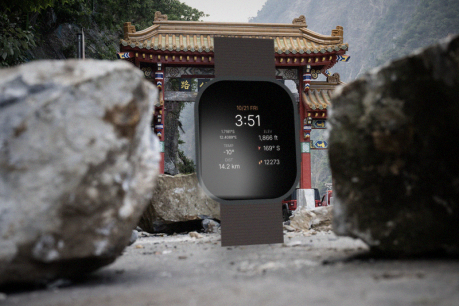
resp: 3h51
